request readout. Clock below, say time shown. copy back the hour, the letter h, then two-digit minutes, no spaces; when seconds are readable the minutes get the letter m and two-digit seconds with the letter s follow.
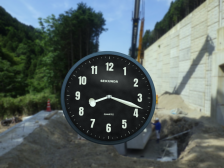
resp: 8h18
